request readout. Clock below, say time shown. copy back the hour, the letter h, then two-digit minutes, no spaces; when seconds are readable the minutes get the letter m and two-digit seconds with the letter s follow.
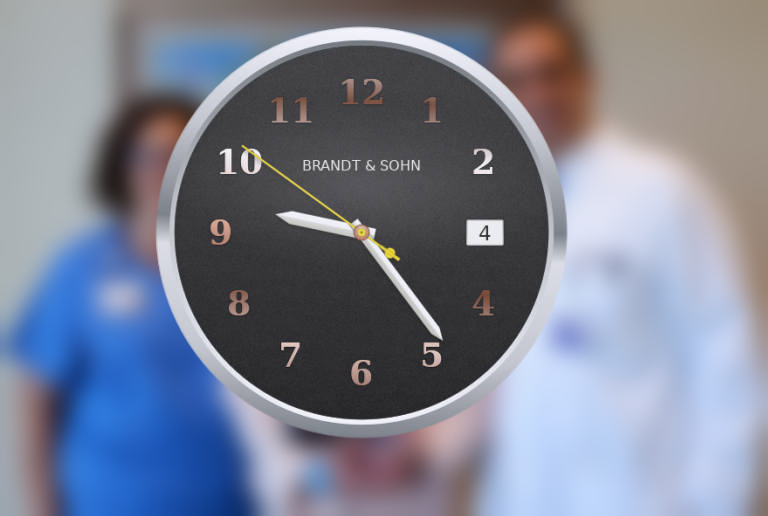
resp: 9h23m51s
